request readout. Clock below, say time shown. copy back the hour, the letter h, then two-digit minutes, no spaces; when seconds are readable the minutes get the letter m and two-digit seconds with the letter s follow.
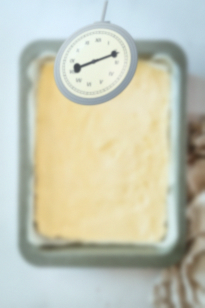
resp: 8h11
